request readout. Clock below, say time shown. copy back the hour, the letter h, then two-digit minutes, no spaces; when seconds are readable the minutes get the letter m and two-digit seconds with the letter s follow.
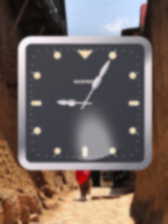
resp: 9h05
